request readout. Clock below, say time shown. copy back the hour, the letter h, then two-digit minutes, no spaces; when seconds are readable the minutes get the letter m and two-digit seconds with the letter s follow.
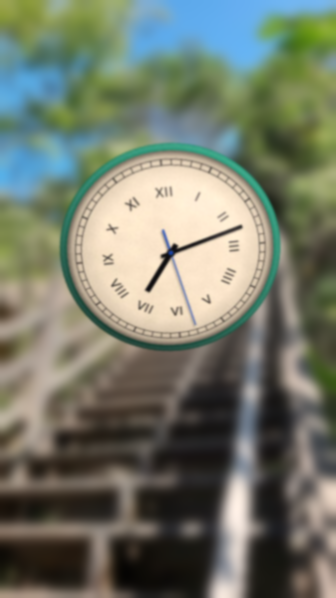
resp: 7h12m28s
